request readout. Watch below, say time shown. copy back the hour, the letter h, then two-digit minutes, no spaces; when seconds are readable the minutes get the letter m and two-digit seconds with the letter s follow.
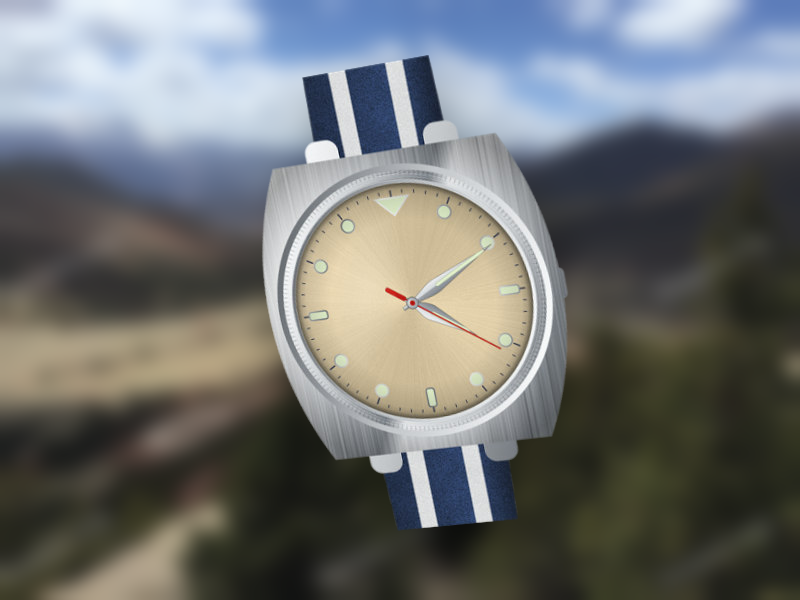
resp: 4h10m21s
